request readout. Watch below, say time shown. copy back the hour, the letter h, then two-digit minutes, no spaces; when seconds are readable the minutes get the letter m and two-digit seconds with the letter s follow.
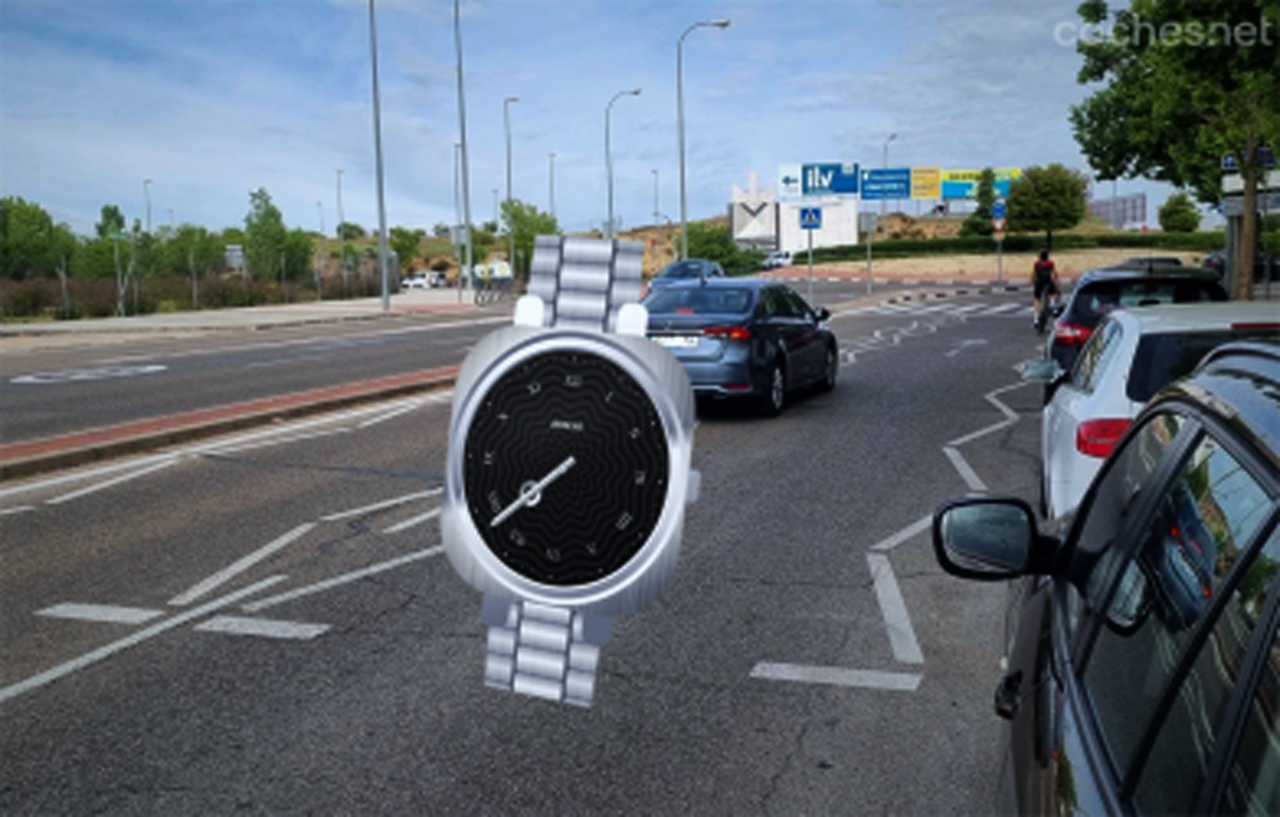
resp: 7h38
